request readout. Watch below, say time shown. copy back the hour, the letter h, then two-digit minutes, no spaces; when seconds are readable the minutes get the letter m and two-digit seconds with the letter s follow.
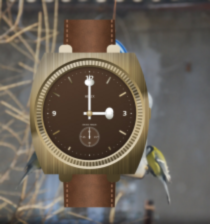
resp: 3h00
